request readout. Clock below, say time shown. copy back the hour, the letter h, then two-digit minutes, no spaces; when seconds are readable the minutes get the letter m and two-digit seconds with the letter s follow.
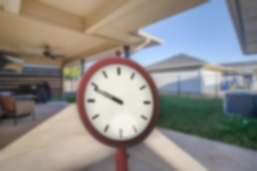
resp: 9h49
